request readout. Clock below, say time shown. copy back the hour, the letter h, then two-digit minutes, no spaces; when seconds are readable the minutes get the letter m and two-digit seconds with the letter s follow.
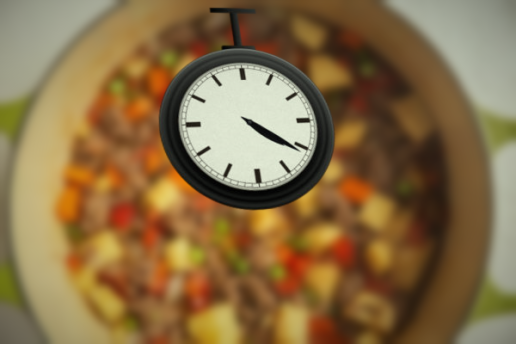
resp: 4h21
